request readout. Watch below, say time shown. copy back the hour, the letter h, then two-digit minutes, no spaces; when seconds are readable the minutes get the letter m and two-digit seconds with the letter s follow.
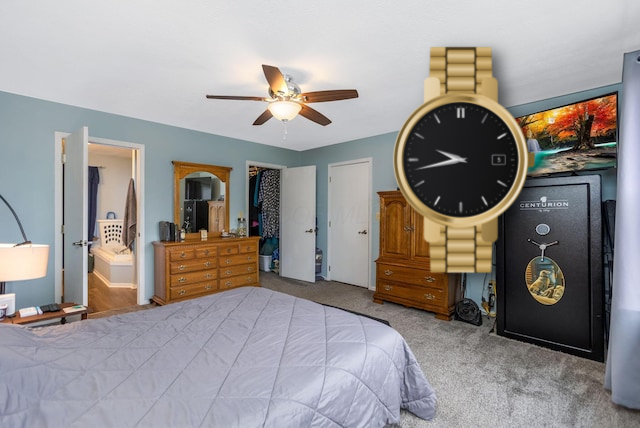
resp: 9h43
